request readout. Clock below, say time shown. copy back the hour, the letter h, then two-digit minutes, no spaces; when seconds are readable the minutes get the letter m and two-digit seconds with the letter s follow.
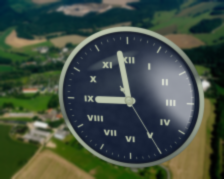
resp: 8h58m25s
